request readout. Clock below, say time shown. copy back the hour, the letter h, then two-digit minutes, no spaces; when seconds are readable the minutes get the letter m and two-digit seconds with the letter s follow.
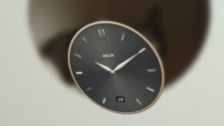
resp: 10h10
